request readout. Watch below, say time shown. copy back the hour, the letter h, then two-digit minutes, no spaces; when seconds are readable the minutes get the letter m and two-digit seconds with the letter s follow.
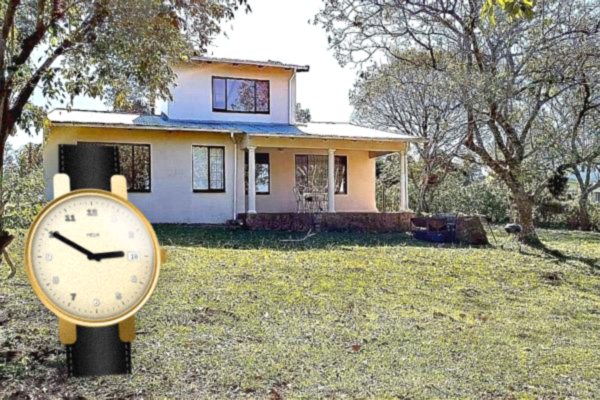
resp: 2h50
